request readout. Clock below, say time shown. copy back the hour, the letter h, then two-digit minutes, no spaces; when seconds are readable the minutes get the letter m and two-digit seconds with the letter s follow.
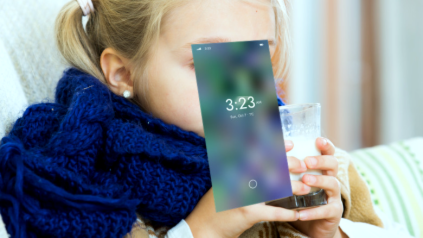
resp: 3h23
